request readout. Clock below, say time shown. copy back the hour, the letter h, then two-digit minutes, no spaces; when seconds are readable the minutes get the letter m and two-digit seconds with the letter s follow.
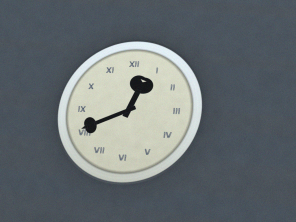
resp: 12h41
